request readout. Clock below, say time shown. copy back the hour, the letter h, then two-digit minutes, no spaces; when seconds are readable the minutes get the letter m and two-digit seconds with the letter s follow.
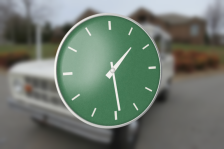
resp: 1h29
